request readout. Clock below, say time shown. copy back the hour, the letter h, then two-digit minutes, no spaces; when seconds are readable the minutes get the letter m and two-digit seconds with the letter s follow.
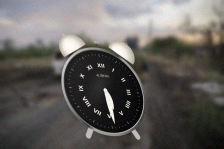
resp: 5h29
